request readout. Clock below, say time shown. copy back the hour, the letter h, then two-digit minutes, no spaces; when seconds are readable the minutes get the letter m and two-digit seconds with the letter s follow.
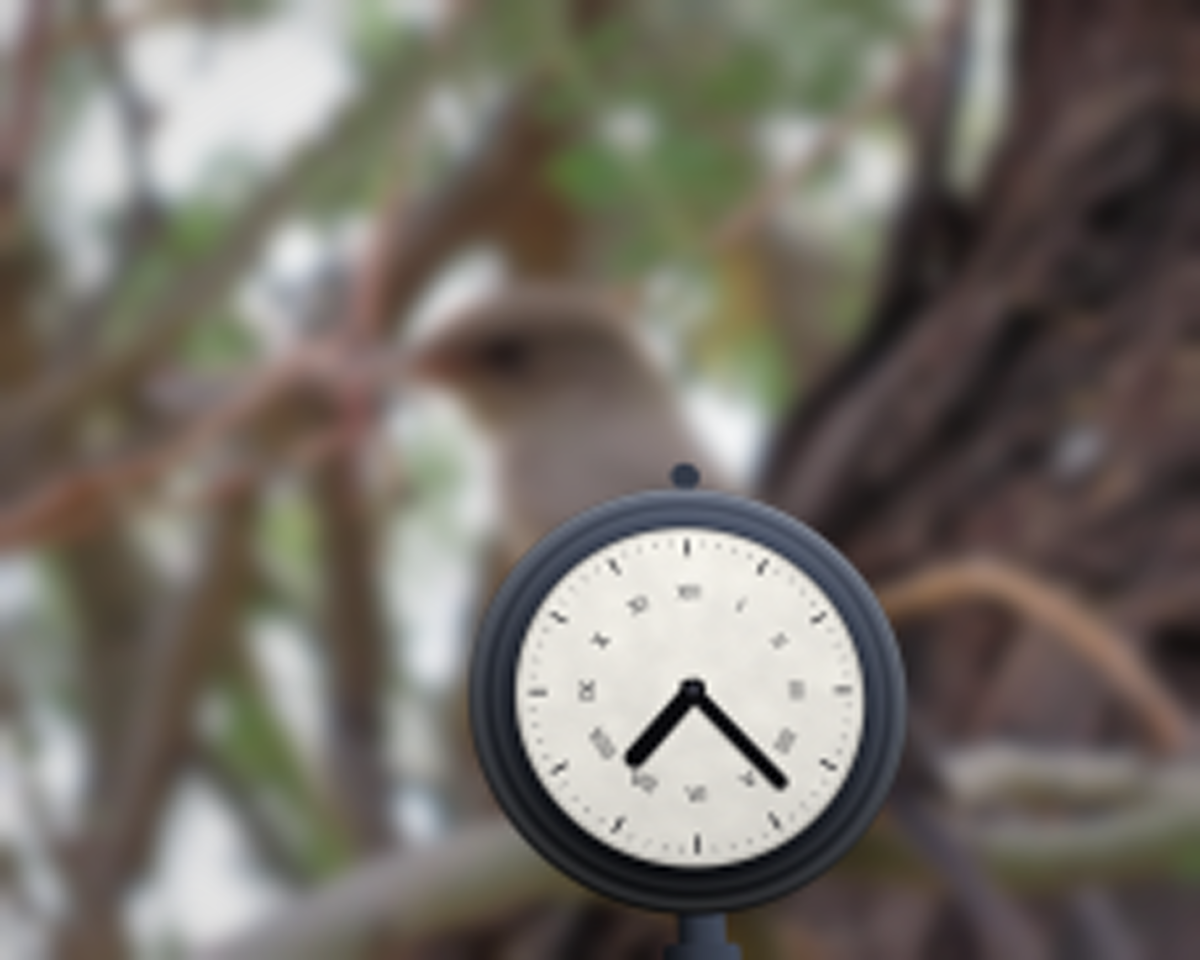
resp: 7h23
